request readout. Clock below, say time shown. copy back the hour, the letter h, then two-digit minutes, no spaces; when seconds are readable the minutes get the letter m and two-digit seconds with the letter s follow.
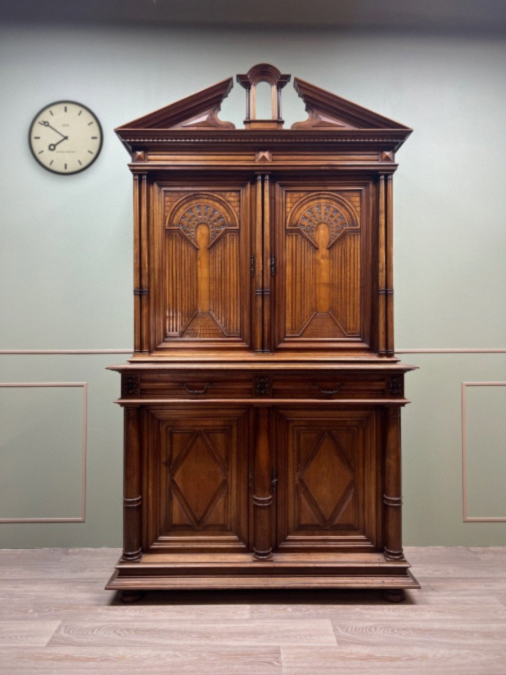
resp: 7h51
